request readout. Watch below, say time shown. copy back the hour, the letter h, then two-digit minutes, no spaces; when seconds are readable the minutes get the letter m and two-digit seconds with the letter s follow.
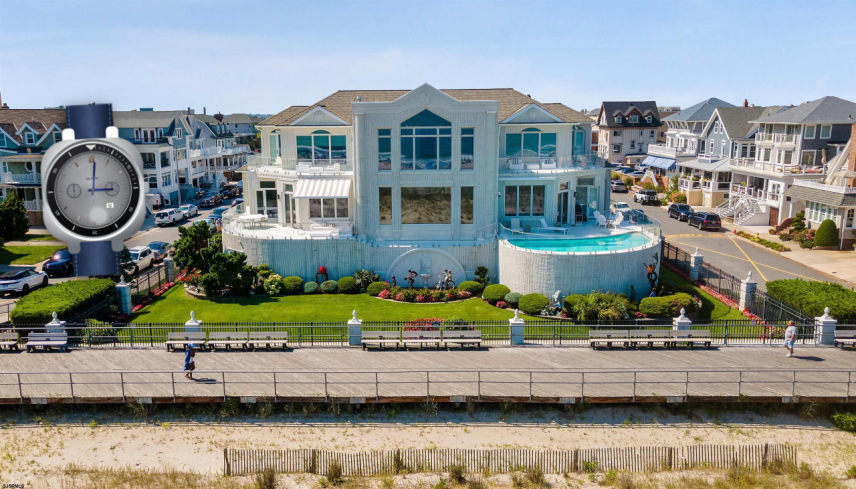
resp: 3h01
